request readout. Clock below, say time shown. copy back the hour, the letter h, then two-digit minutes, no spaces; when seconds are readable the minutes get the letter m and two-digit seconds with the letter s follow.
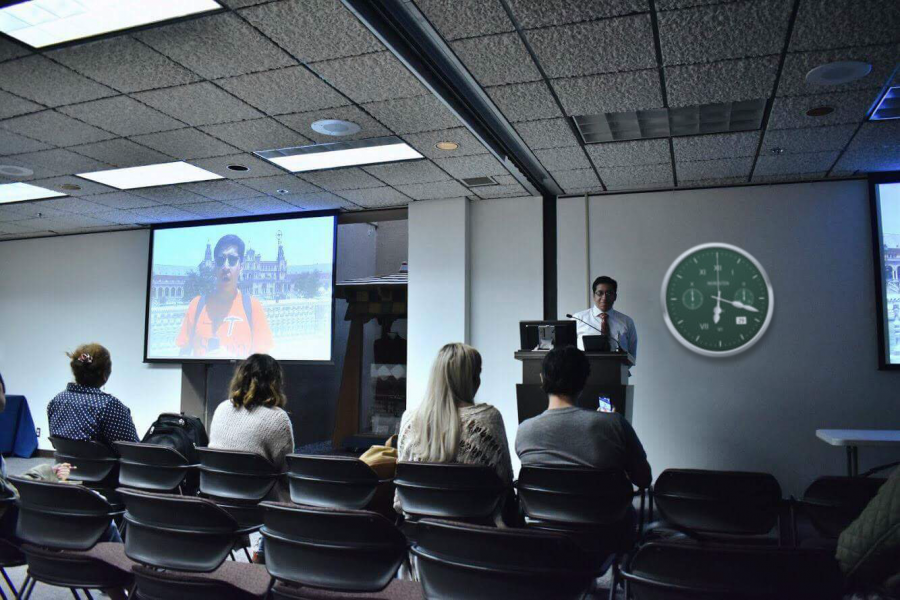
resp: 6h18
